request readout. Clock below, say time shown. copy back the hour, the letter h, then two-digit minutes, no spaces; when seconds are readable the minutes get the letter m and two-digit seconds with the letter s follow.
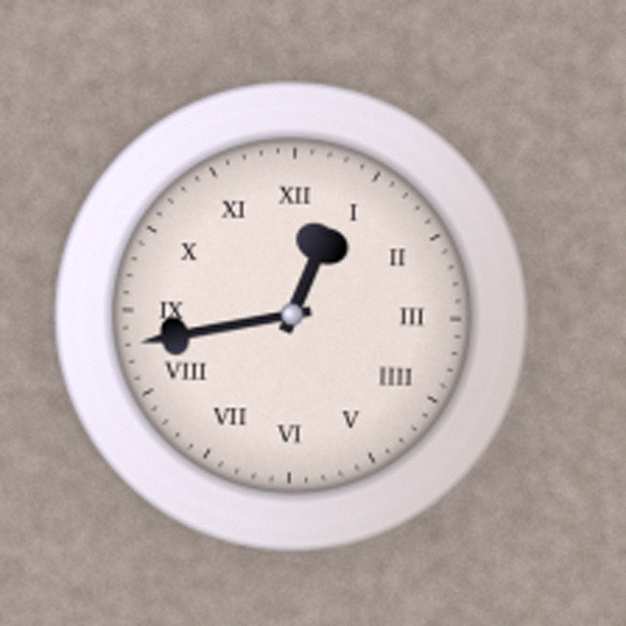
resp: 12h43
